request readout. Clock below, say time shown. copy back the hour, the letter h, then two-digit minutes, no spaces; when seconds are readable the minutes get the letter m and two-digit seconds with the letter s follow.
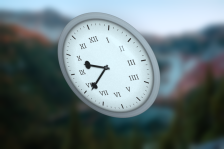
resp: 9h39
